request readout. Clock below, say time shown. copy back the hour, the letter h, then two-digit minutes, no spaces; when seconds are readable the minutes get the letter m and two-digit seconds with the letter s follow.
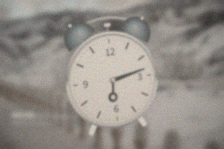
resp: 6h13
